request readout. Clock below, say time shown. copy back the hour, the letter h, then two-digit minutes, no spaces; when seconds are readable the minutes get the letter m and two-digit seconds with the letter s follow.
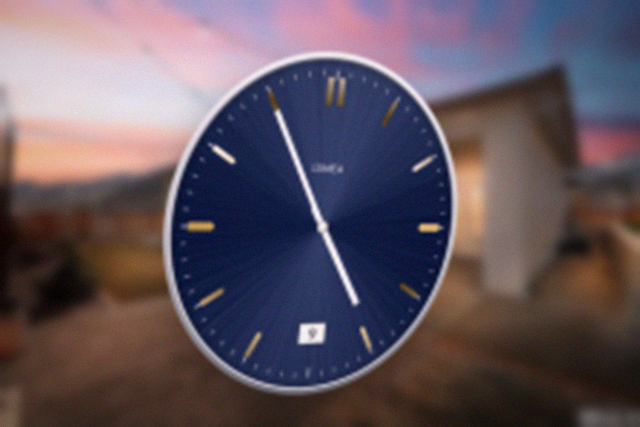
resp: 4h55
